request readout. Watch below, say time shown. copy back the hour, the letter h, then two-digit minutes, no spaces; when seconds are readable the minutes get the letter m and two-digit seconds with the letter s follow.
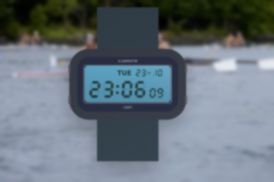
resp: 23h06m09s
